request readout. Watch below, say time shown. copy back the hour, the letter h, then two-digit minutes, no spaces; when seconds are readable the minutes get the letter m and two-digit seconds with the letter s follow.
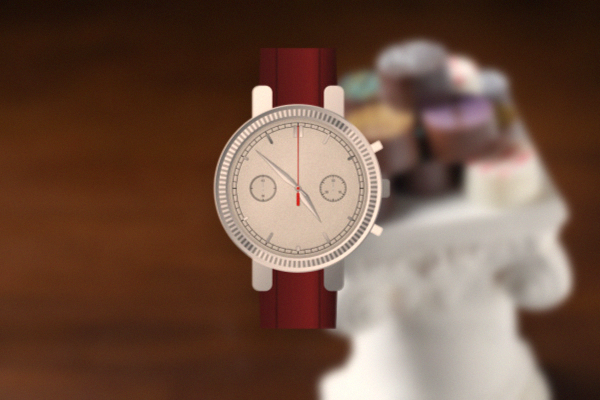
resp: 4h52
